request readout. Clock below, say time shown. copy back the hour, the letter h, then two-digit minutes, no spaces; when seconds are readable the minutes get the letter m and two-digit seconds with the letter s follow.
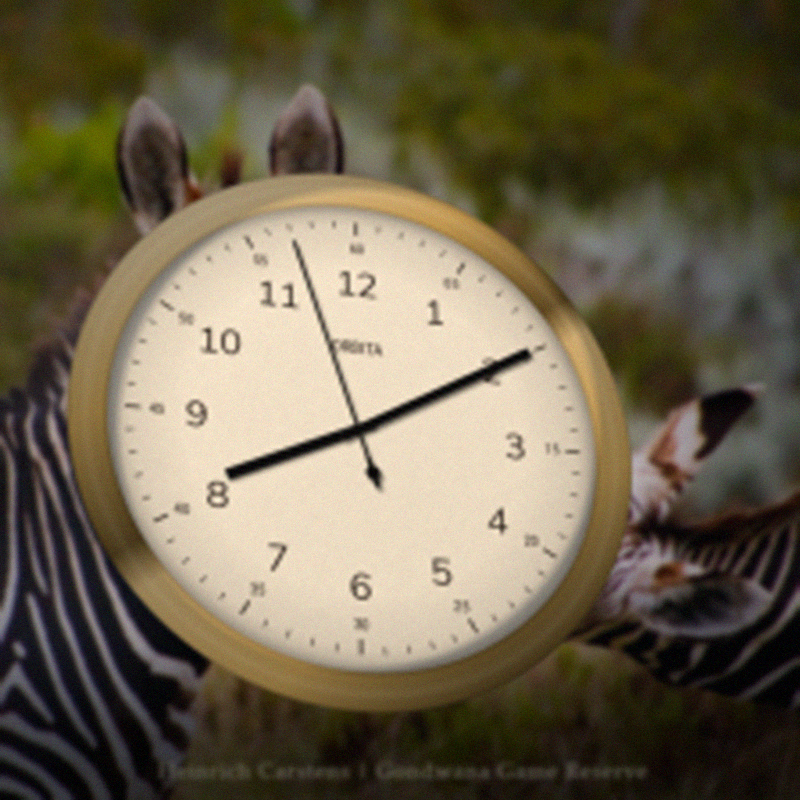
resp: 8h09m57s
